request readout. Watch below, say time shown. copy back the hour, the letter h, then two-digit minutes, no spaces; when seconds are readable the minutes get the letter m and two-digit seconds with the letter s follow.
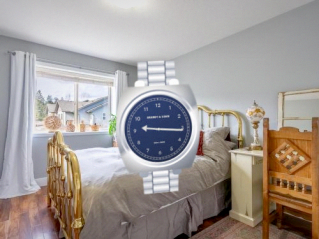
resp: 9h16
